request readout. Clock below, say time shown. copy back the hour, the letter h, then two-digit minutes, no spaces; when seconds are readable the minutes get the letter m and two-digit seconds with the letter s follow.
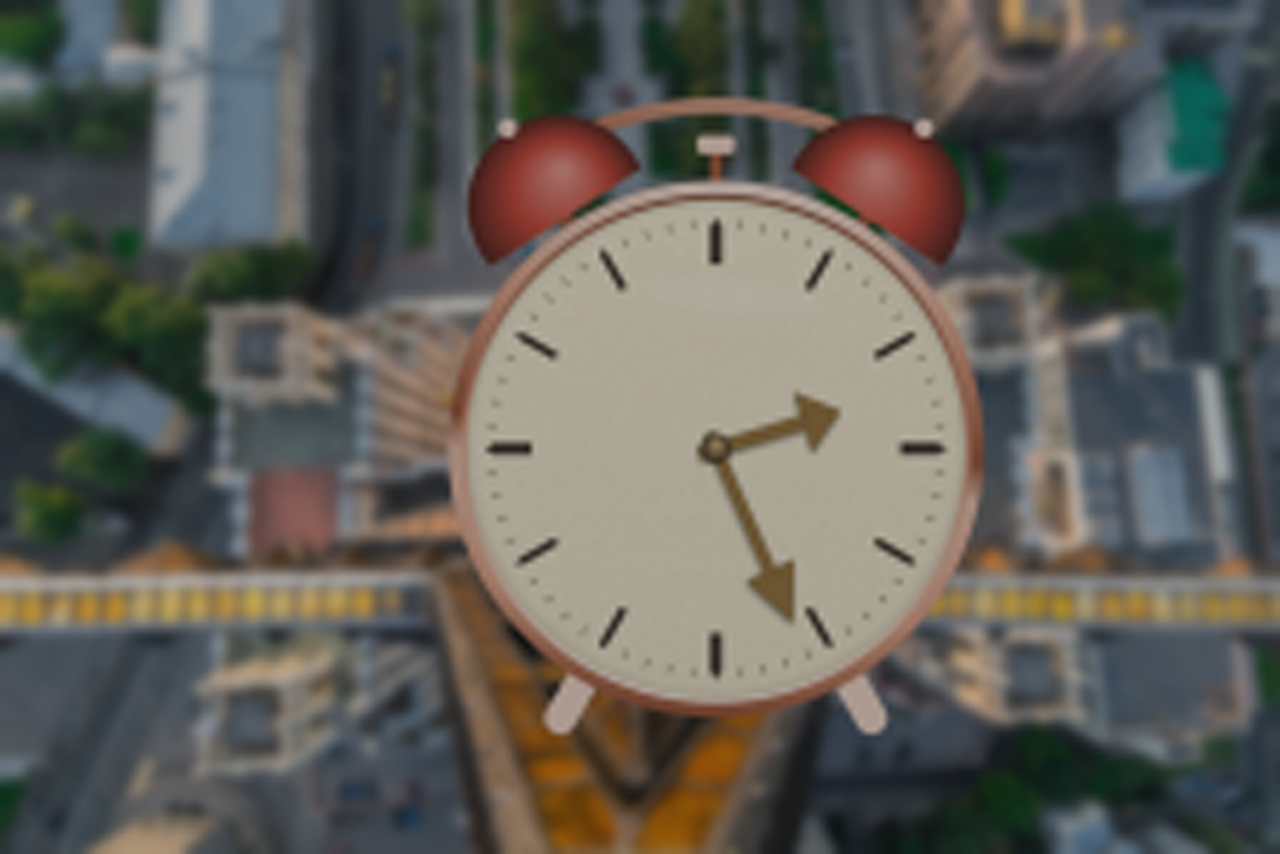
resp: 2h26
